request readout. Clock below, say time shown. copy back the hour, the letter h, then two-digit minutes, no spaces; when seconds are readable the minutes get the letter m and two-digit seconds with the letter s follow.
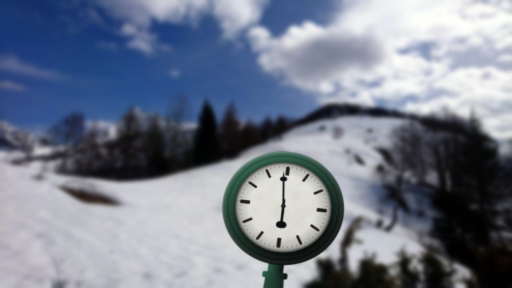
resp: 5h59
